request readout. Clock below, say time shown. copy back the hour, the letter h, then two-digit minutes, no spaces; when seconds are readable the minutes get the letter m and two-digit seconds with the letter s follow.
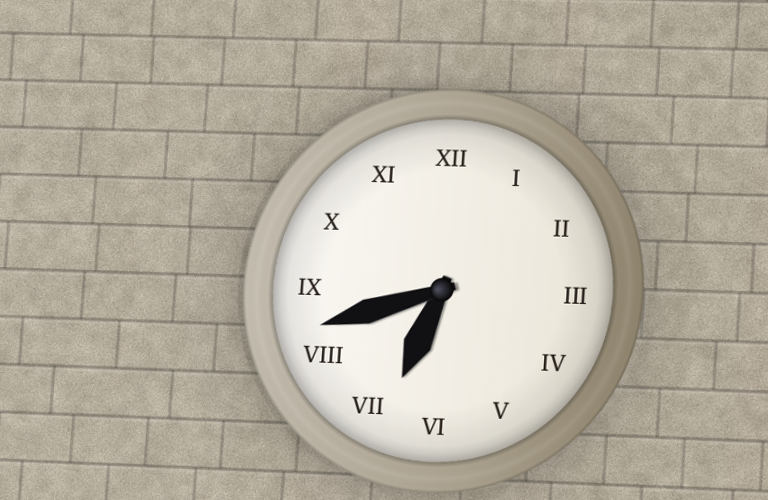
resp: 6h42
